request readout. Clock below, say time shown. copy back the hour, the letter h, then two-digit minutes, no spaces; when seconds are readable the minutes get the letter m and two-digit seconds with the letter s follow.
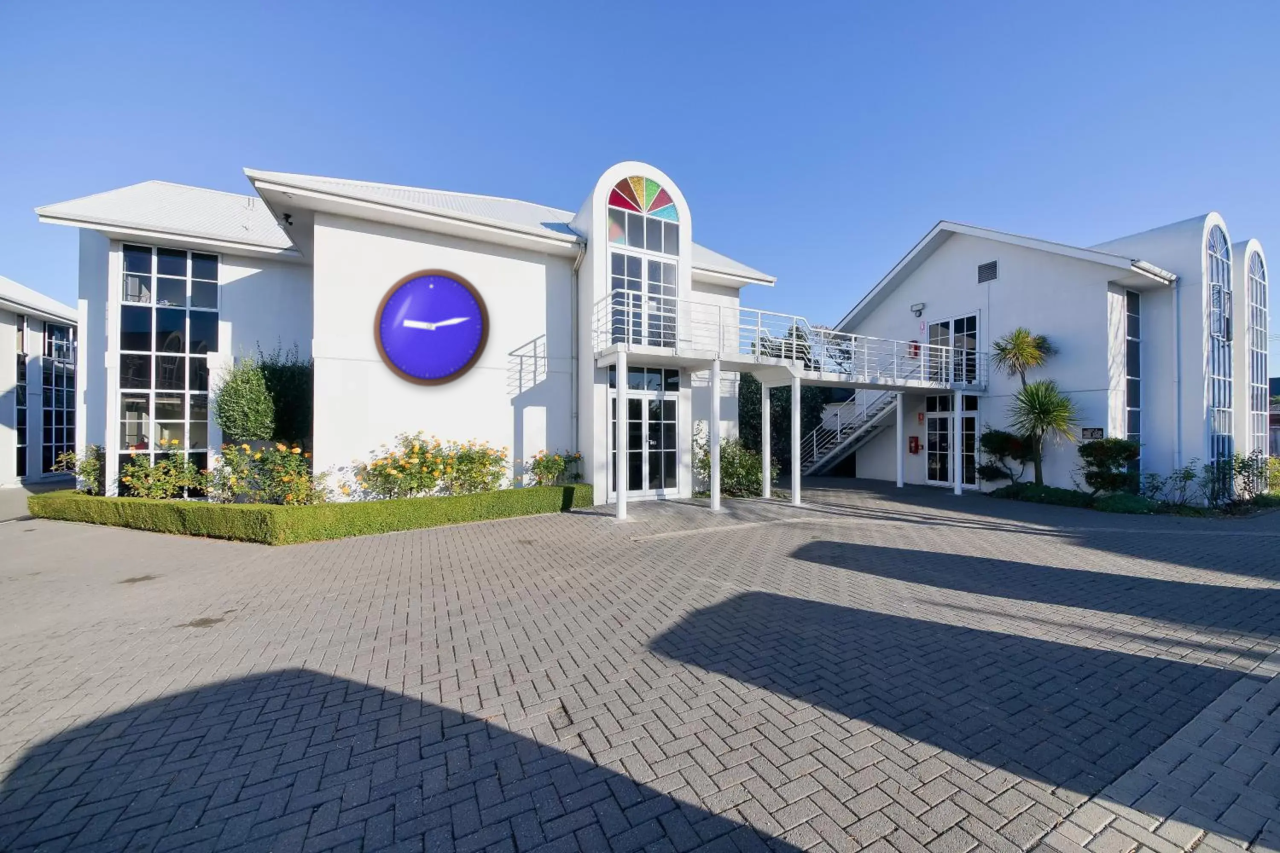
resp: 9h13
